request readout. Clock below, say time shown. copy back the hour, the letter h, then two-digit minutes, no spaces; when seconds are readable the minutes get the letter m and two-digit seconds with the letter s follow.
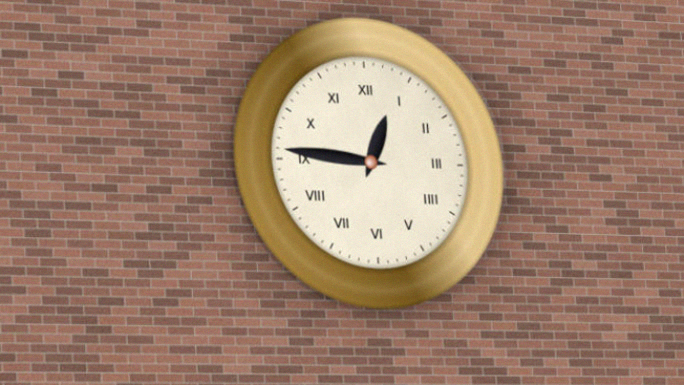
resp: 12h46
